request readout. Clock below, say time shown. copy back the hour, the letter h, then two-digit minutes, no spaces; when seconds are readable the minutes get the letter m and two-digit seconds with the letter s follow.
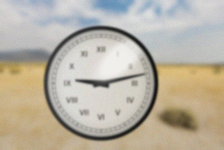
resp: 9h13
